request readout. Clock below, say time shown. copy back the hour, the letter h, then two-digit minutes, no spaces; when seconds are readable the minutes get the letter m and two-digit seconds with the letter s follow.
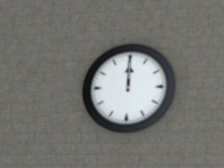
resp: 12h00
